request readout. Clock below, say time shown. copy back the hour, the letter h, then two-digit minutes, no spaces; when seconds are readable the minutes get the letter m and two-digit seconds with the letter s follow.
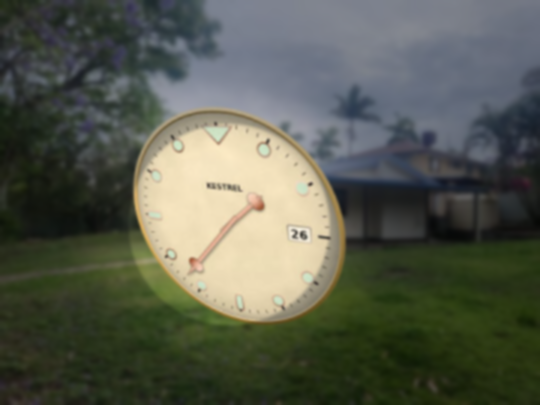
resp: 1h37
